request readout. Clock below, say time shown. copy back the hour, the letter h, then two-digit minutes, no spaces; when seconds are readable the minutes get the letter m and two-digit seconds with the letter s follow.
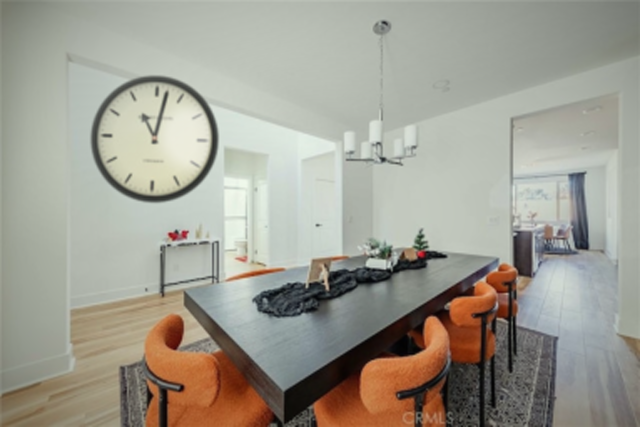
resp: 11h02
